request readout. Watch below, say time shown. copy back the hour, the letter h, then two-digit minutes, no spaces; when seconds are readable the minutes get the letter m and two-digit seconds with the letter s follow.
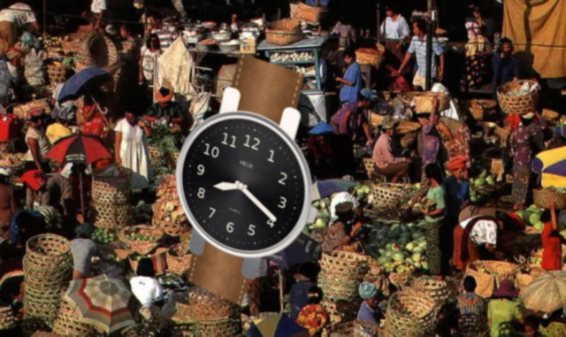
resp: 8h19
